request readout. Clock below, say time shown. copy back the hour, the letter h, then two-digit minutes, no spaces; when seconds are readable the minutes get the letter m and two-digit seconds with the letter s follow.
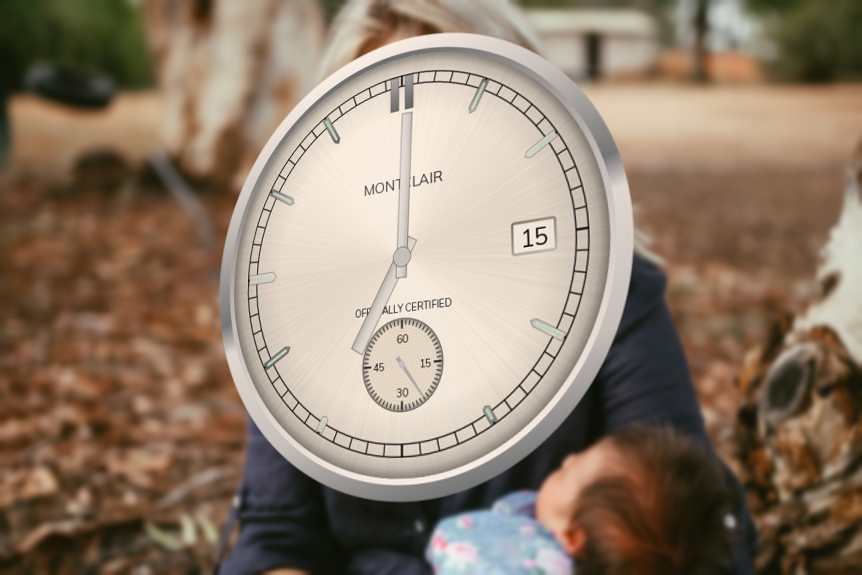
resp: 7h00m24s
